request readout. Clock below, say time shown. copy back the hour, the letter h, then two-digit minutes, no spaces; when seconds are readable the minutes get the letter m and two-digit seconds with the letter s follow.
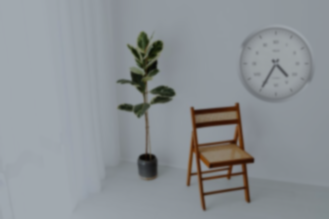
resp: 4h35
